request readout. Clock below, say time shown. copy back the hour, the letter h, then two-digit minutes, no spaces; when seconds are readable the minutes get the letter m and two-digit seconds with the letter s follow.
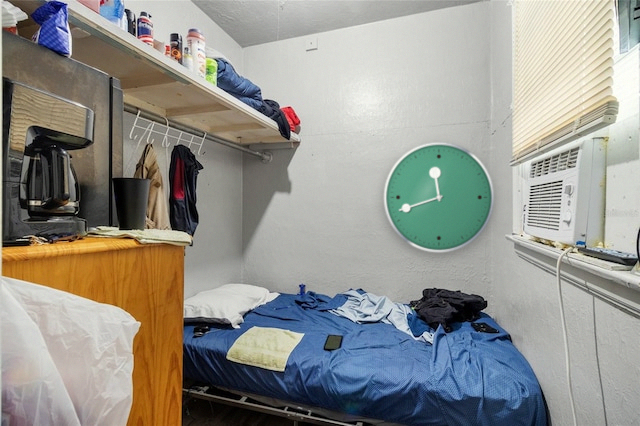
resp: 11h42
